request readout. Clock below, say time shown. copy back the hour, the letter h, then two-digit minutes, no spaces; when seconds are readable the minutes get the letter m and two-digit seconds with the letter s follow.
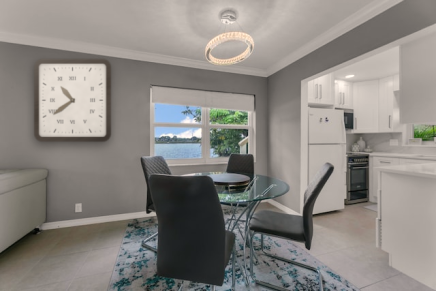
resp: 10h39
